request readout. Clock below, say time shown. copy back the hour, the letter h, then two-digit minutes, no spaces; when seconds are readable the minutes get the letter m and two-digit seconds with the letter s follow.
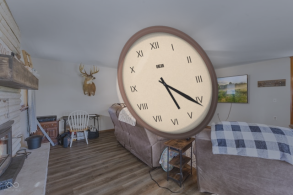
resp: 5h21
